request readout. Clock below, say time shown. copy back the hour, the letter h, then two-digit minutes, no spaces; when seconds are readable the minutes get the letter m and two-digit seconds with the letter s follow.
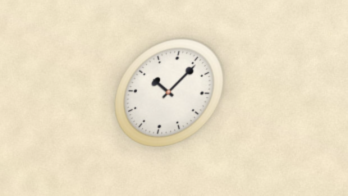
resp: 10h06
